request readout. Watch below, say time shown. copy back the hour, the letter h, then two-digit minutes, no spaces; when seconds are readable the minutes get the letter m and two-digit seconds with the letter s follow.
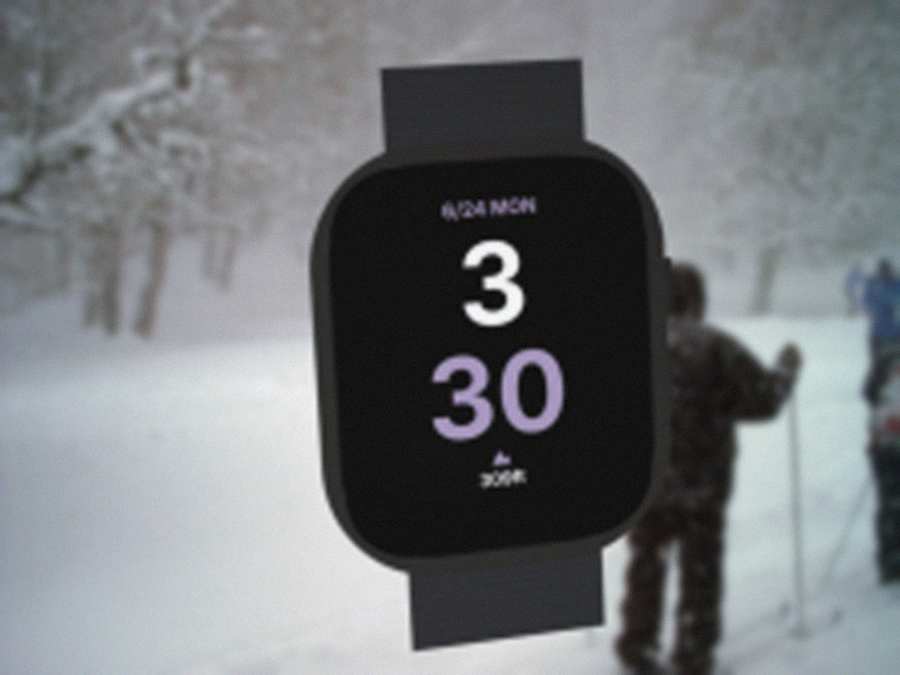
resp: 3h30
